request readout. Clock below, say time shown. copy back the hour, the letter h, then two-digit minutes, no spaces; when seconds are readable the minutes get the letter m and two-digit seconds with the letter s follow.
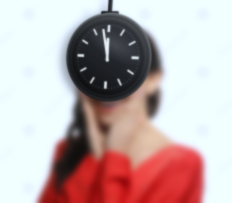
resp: 11h58
